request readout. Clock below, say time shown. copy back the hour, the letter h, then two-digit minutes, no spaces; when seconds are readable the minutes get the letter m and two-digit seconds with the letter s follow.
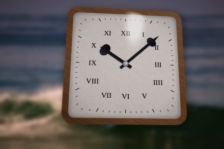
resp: 10h08
